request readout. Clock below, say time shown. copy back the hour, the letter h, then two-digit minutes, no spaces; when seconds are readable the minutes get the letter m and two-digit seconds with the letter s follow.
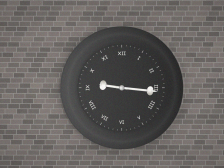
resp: 9h16
